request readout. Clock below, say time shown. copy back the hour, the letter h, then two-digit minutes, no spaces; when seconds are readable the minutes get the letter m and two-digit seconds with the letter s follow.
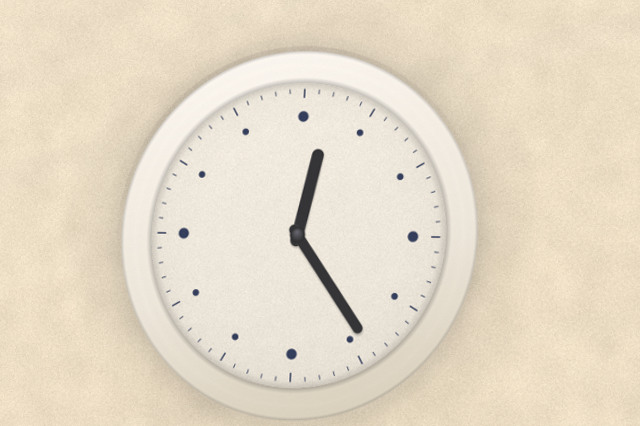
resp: 12h24
